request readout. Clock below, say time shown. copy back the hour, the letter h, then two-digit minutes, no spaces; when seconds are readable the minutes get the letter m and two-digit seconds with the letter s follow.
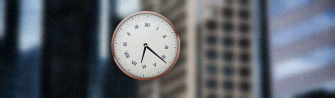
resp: 6h21
